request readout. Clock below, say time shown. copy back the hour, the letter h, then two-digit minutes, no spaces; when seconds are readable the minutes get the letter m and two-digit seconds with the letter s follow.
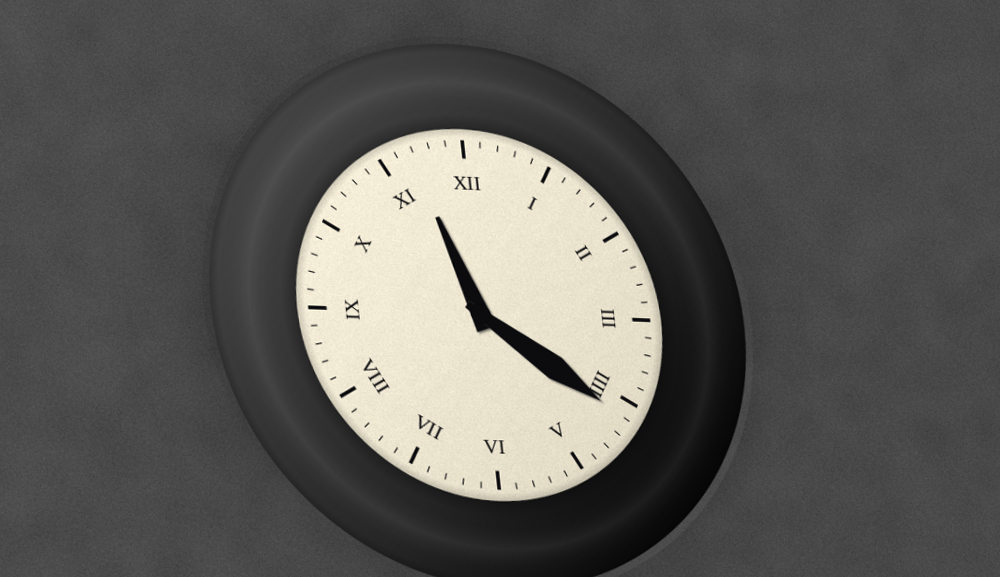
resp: 11h21
